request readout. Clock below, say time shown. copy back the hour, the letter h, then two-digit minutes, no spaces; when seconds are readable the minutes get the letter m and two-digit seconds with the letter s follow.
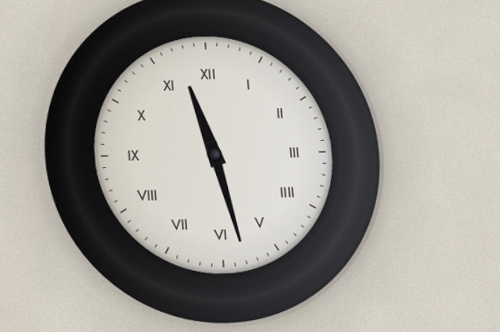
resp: 11h28
